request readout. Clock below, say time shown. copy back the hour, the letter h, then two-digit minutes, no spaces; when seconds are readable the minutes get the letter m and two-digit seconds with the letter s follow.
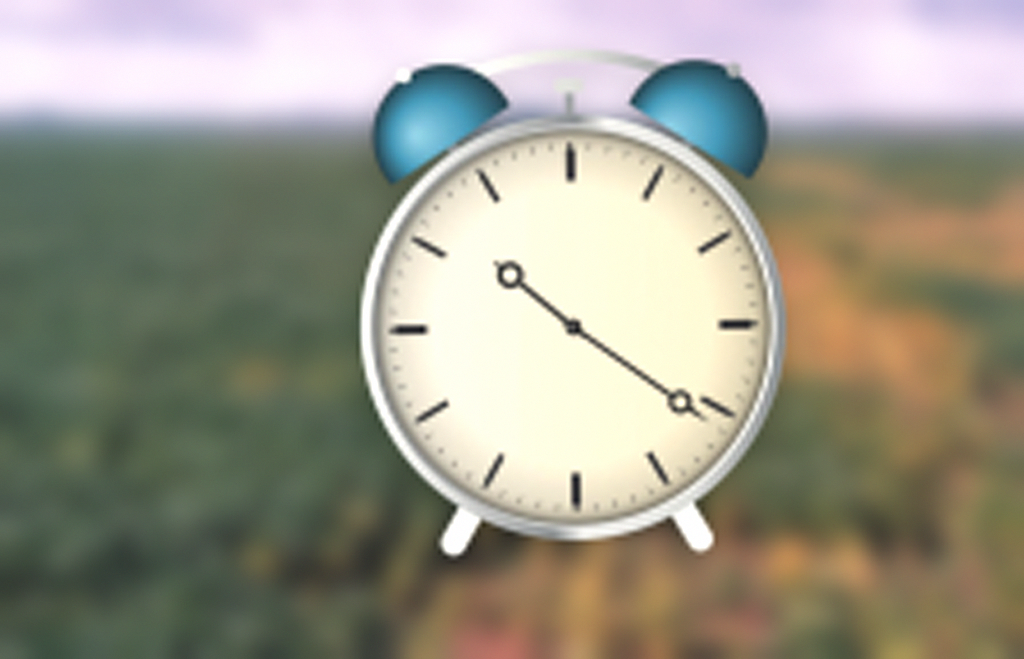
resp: 10h21
